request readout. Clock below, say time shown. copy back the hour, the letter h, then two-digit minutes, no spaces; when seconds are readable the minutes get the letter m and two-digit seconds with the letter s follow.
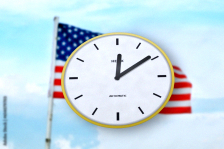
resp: 12h09
